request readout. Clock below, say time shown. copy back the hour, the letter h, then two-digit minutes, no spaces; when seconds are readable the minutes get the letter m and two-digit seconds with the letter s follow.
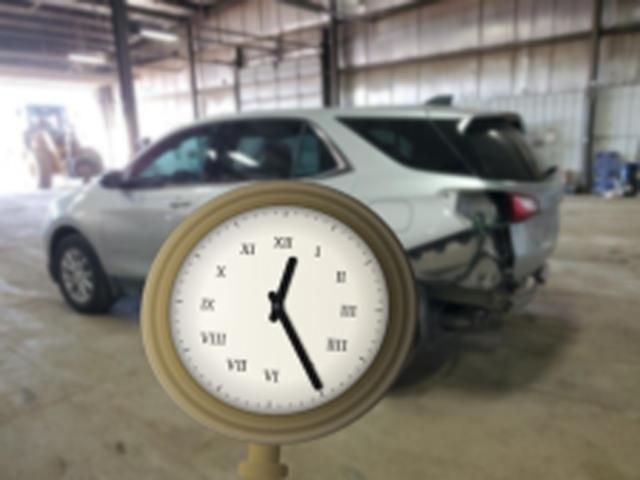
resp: 12h25
